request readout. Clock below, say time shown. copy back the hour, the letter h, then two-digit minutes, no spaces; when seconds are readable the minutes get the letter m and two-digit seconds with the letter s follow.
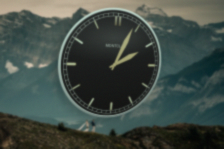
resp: 2h04
